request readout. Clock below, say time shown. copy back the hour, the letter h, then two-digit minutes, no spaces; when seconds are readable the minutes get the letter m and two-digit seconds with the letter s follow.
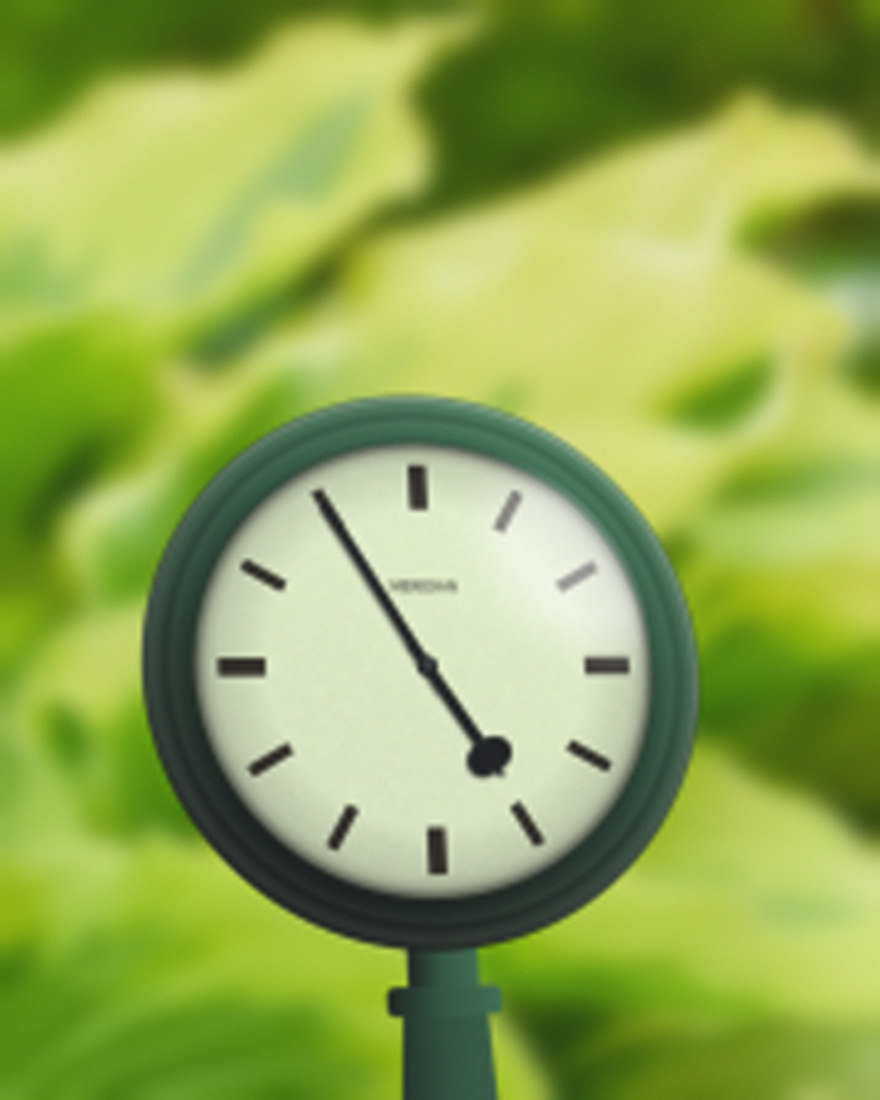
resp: 4h55
